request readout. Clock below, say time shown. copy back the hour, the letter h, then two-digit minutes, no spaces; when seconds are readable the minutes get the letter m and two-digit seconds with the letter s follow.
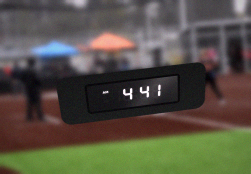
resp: 4h41
